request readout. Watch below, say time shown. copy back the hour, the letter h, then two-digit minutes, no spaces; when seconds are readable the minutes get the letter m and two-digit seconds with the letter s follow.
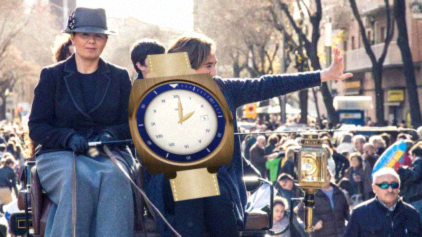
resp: 2h01
